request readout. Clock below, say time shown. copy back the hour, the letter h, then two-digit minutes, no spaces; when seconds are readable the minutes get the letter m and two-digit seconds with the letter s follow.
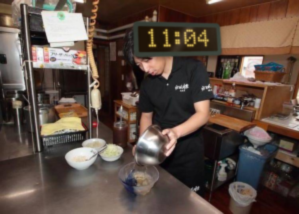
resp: 11h04
